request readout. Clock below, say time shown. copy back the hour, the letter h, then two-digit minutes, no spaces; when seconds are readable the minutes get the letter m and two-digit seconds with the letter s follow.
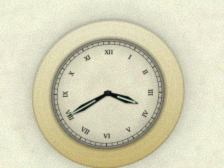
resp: 3h40
